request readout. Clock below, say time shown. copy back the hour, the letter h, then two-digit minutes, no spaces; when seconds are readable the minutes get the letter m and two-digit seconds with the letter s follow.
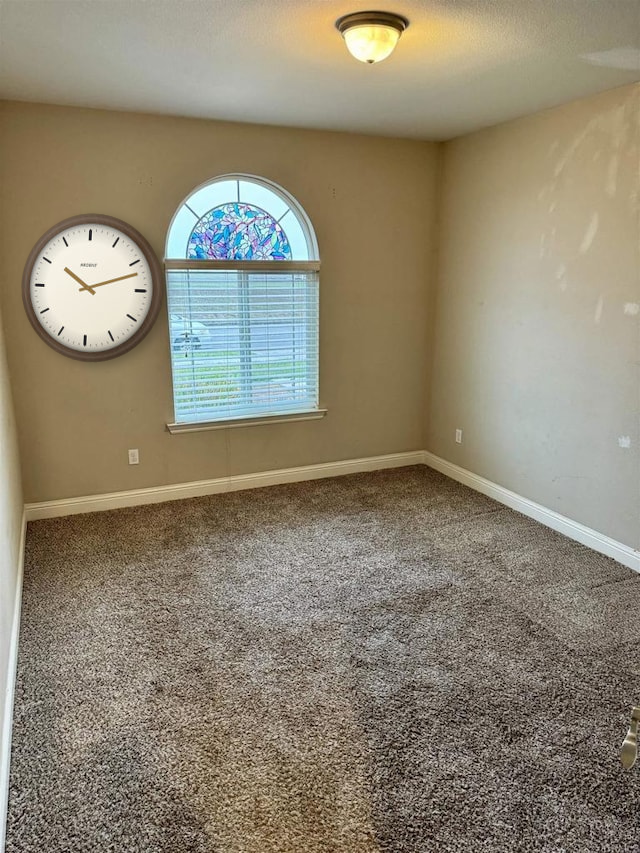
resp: 10h12
